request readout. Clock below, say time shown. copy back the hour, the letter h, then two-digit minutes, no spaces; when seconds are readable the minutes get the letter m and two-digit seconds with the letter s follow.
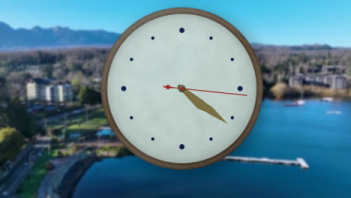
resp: 4h21m16s
